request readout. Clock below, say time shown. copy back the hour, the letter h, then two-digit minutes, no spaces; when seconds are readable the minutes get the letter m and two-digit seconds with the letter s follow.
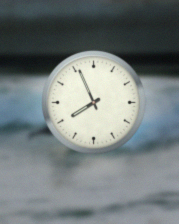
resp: 7h56
